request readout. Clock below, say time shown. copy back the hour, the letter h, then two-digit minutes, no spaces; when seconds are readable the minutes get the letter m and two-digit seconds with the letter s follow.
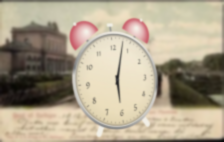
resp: 6h03
